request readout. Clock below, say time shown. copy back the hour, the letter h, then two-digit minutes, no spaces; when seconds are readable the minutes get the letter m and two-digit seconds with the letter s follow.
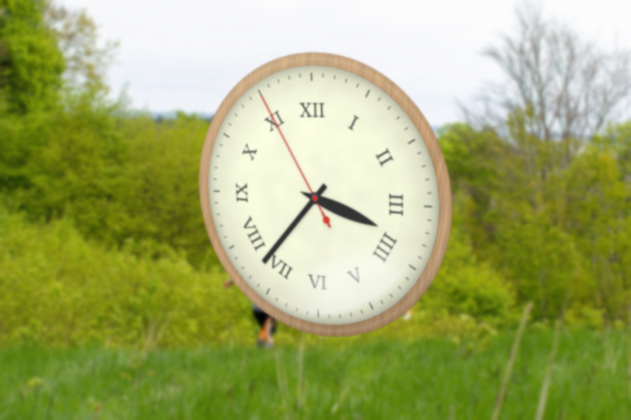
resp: 3h36m55s
